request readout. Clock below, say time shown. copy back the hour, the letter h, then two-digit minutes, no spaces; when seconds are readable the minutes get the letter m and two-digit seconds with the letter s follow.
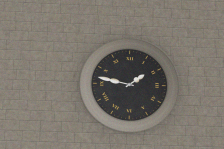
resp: 1h47
